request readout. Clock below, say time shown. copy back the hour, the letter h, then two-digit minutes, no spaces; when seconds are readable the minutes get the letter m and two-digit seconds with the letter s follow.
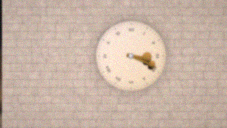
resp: 3h19
